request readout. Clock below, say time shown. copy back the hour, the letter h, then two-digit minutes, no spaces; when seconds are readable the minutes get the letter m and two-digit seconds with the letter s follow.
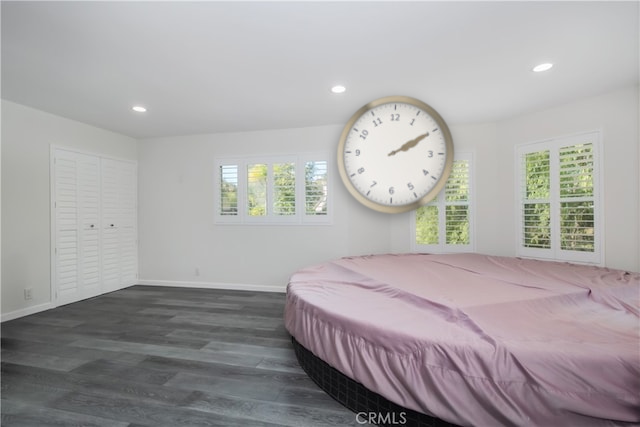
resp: 2h10
